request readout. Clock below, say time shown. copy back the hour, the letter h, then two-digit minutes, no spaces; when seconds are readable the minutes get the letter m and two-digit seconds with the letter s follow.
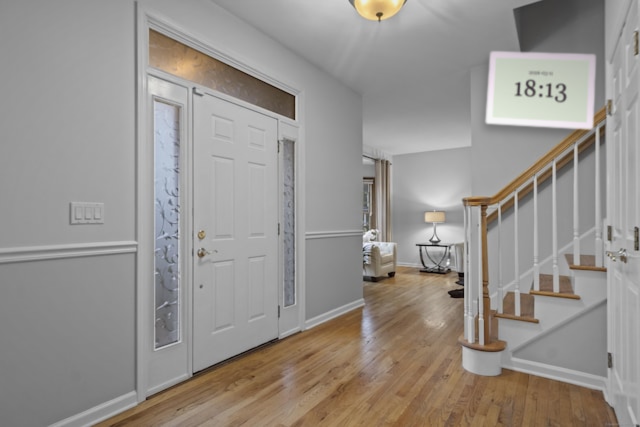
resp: 18h13
